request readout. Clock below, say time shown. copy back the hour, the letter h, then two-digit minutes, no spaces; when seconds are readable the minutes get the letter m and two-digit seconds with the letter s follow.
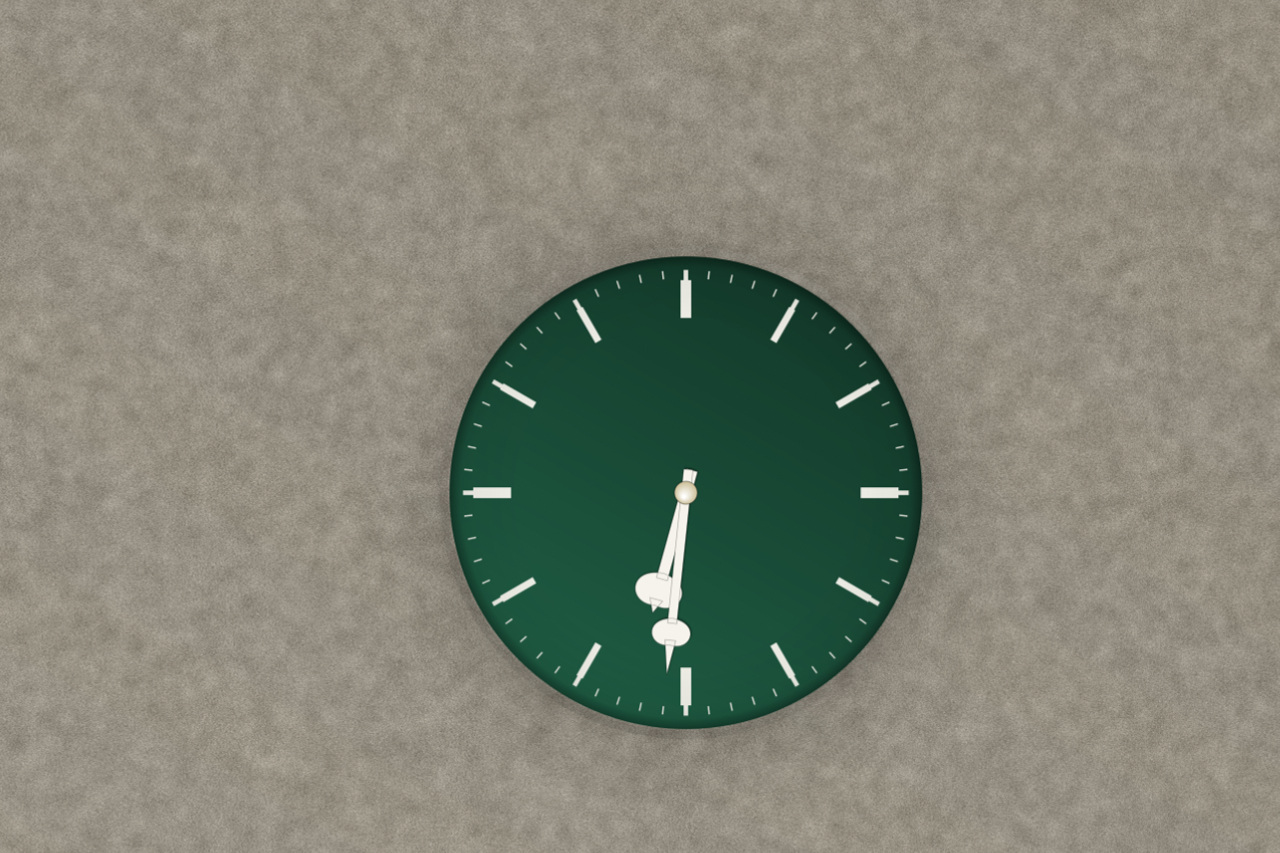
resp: 6h31
